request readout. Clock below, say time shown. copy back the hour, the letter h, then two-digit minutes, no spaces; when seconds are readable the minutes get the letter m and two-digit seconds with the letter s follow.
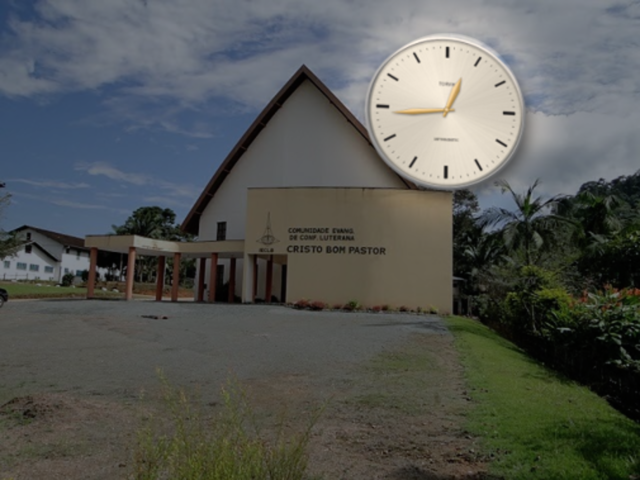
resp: 12h44
